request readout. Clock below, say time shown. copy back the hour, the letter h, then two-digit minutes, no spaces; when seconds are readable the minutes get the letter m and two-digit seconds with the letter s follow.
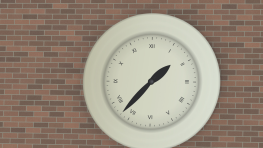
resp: 1h37
